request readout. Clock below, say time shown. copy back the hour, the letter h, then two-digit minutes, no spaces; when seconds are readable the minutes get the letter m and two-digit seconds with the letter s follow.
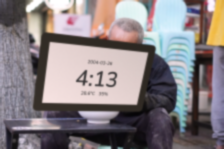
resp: 4h13
